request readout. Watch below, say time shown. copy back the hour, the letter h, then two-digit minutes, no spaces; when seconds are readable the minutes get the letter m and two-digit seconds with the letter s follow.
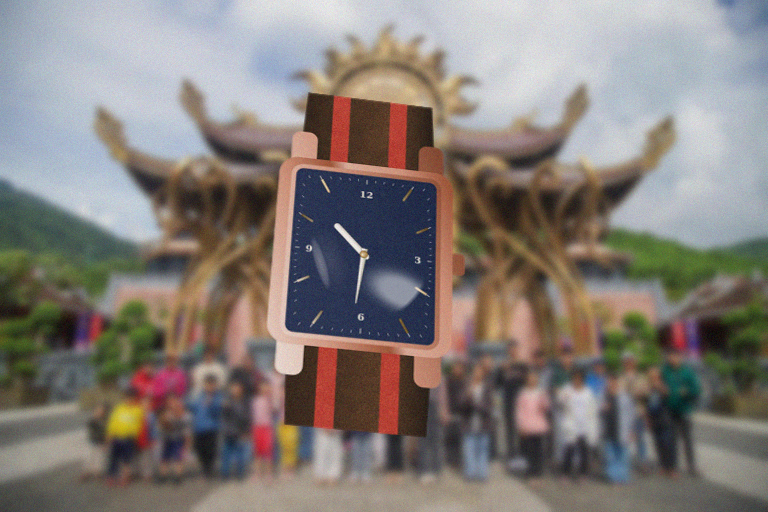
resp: 10h31
